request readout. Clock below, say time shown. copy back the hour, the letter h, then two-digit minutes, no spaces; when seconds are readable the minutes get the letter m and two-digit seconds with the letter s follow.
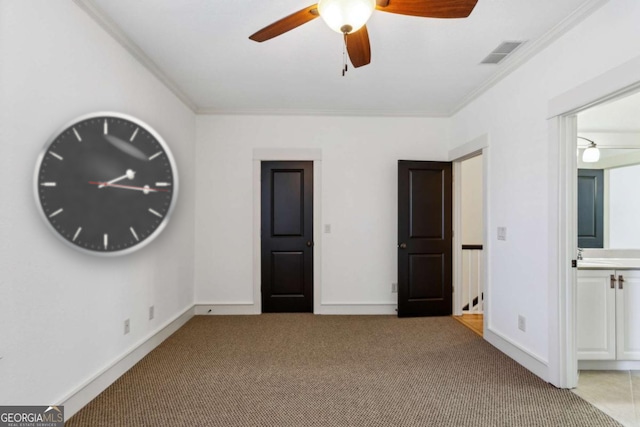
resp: 2h16m16s
